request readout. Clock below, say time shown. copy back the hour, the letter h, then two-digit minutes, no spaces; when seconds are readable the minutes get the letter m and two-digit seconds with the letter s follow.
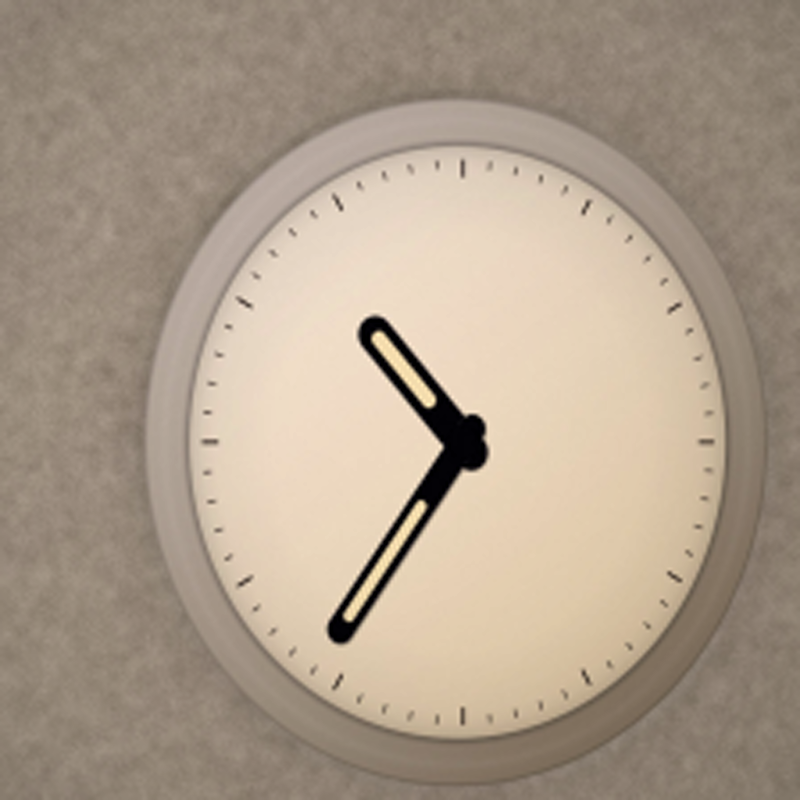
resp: 10h36
